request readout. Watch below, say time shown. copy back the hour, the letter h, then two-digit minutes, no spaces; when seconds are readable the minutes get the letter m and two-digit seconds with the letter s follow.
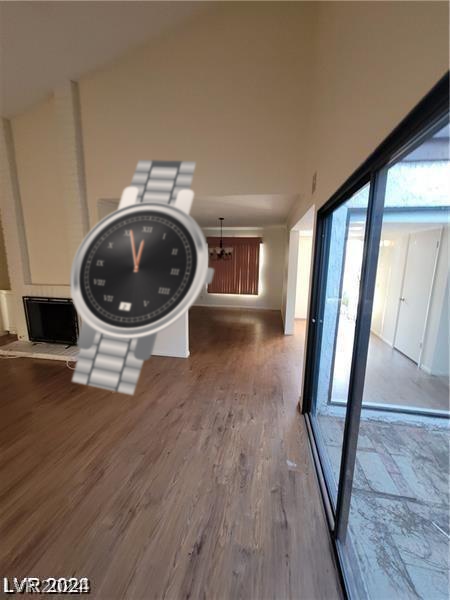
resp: 11h56
